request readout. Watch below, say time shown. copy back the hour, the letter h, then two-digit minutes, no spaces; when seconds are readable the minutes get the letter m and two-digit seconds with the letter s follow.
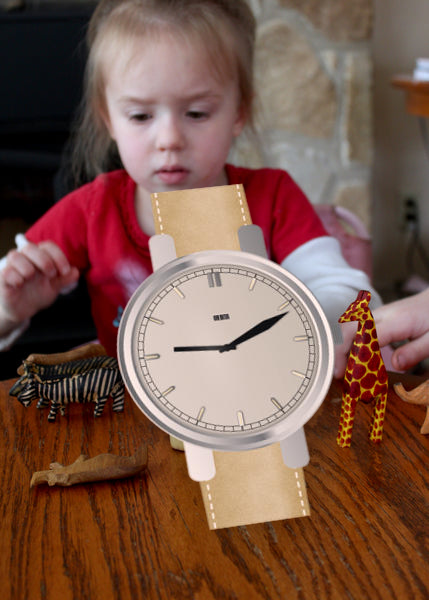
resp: 9h11
